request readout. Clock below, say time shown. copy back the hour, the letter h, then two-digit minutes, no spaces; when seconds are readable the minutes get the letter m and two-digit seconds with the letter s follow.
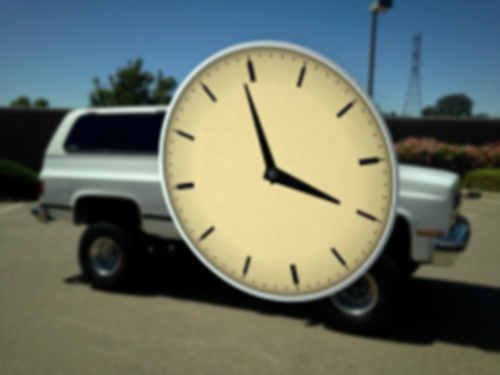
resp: 3h59
